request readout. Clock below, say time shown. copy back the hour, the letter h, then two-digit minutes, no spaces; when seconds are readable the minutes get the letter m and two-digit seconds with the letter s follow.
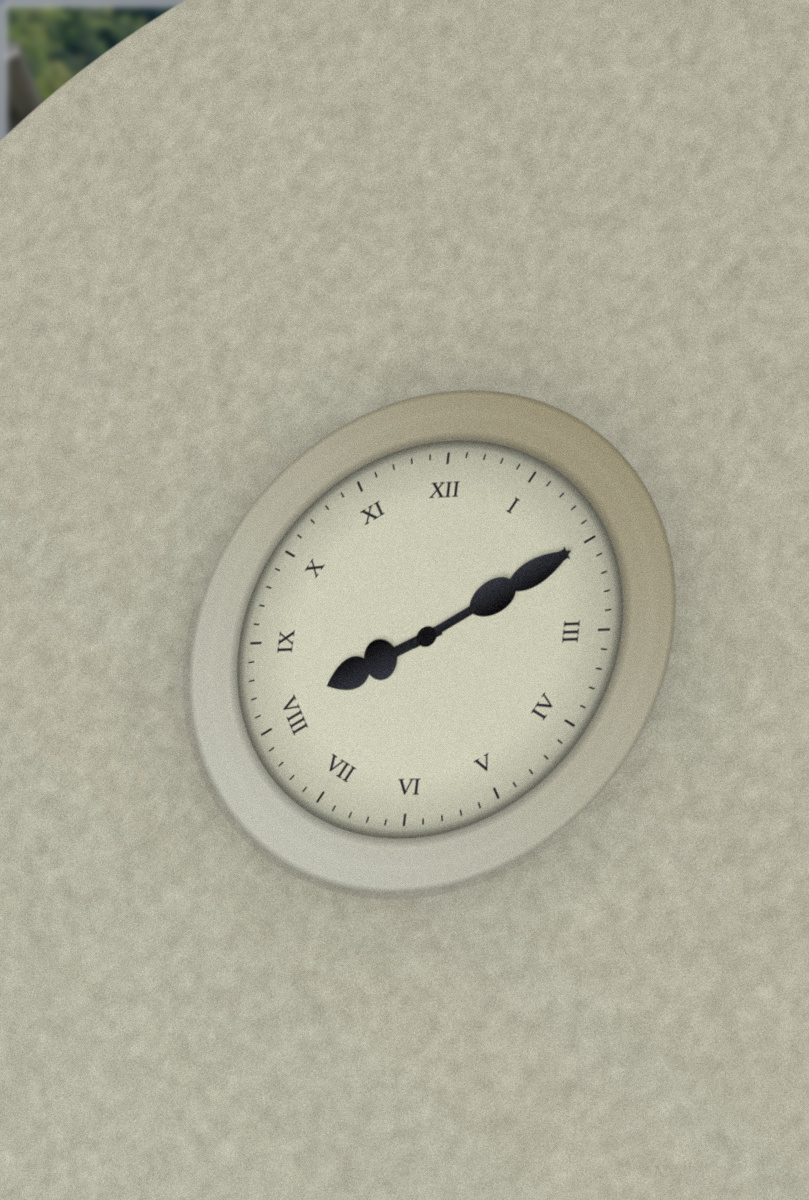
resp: 8h10
